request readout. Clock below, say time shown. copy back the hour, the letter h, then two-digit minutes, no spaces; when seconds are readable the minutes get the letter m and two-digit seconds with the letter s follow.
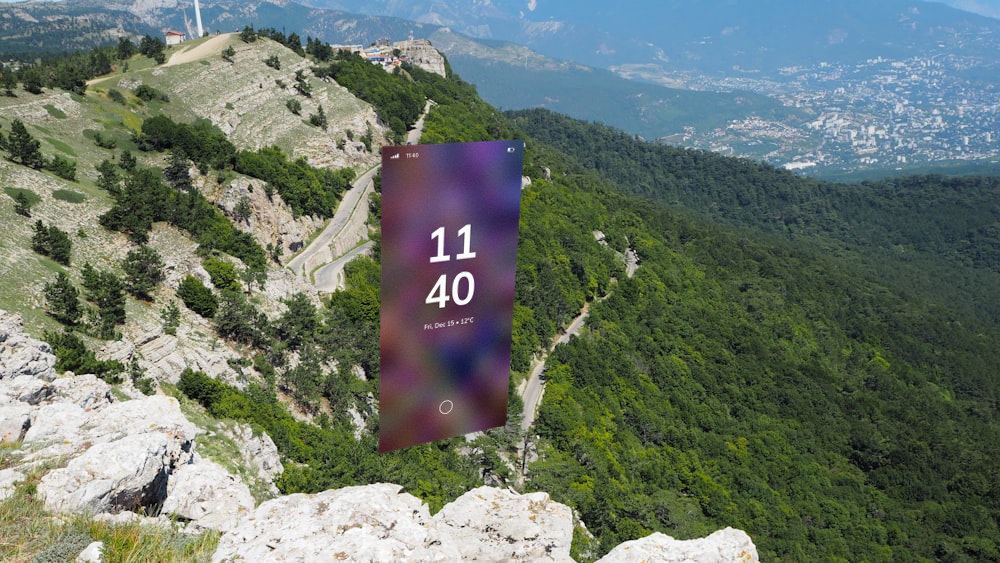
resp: 11h40
